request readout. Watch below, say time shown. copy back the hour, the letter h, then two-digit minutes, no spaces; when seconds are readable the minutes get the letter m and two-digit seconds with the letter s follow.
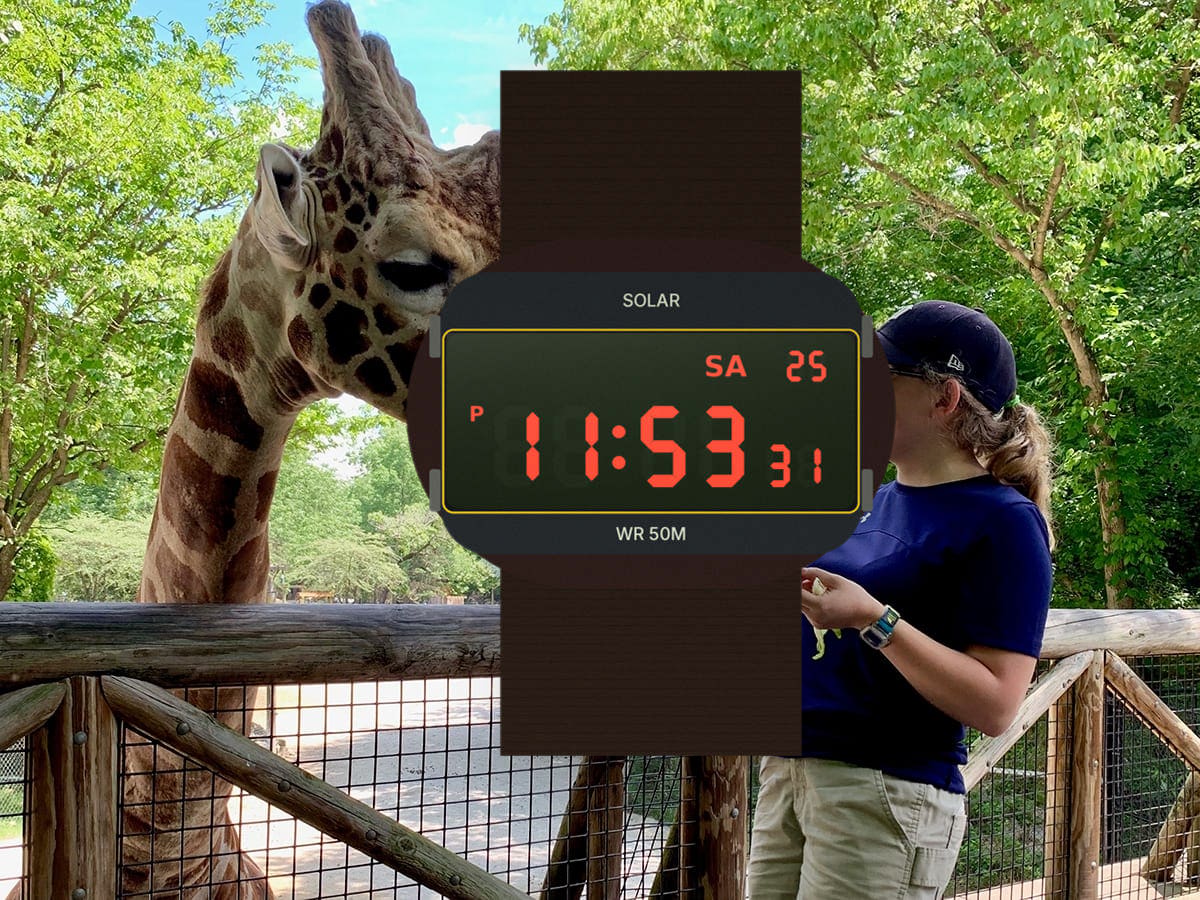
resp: 11h53m31s
